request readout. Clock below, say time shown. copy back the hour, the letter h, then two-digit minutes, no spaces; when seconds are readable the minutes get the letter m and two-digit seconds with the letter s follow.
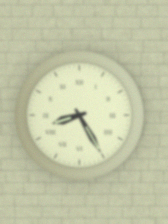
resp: 8h25
